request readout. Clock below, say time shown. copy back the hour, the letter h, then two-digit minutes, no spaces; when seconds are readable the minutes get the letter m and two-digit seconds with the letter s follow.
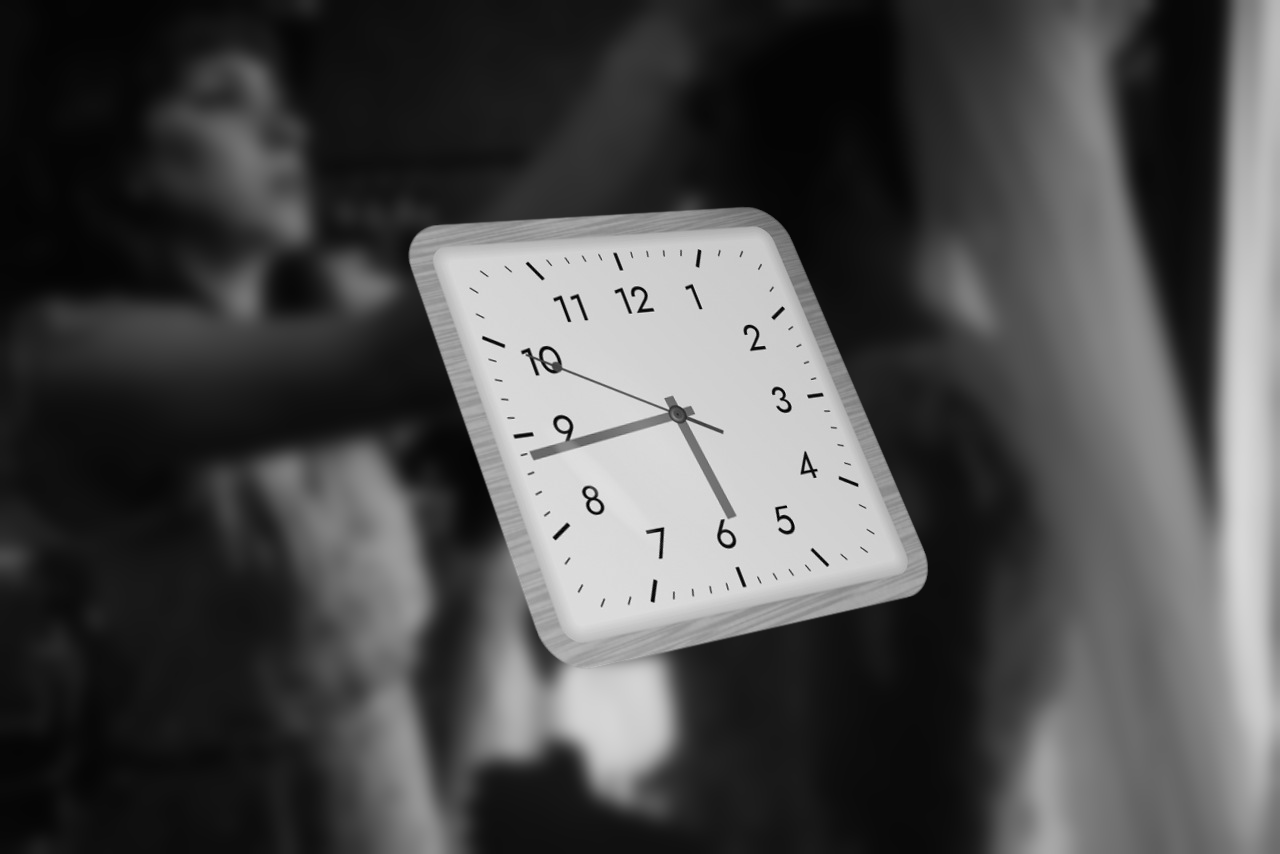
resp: 5h43m50s
